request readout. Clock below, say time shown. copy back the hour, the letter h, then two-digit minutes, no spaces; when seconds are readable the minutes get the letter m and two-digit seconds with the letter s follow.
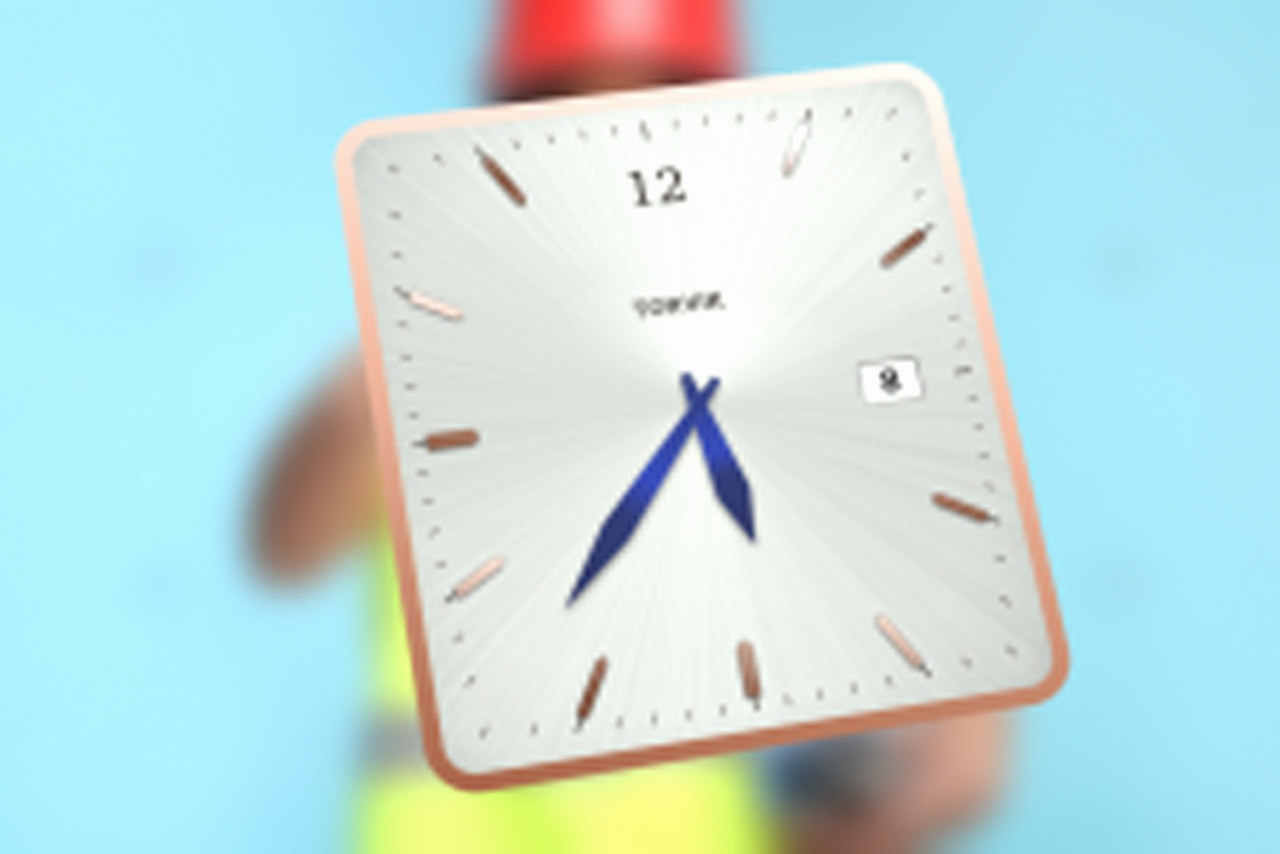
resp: 5h37
